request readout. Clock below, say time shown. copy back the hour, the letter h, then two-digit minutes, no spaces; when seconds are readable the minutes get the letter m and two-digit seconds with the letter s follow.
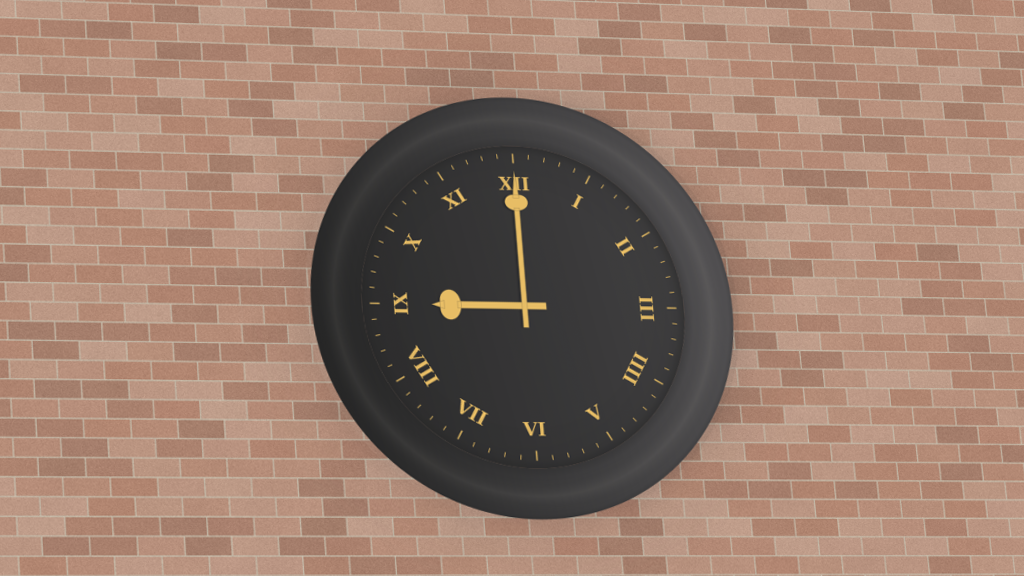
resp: 9h00
